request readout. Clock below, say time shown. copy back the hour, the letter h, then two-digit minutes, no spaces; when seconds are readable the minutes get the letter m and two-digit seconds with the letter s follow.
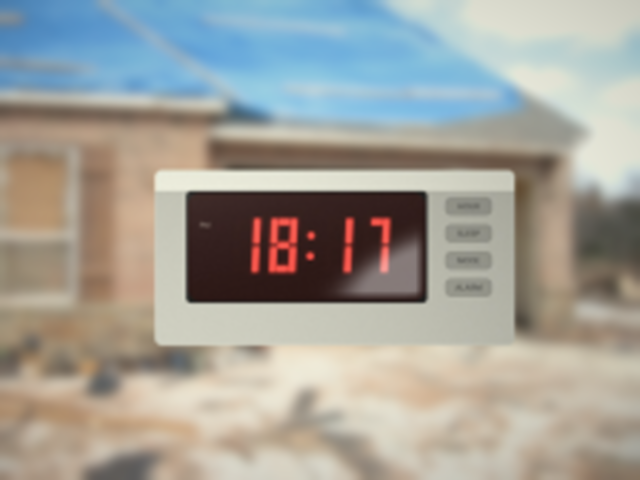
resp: 18h17
